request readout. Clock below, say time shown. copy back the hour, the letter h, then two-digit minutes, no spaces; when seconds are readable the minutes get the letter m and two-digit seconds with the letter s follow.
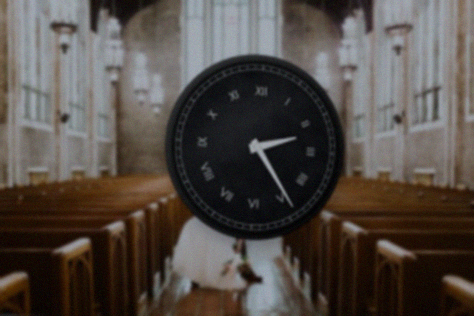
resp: 2h24
